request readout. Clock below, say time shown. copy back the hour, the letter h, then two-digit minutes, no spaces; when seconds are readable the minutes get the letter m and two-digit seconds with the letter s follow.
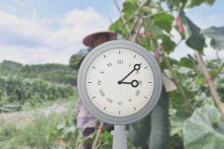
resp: 3h08
